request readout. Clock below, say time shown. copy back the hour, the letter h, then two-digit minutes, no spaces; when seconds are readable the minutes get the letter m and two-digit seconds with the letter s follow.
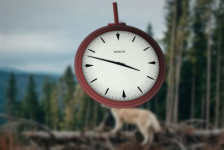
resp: 3h48
